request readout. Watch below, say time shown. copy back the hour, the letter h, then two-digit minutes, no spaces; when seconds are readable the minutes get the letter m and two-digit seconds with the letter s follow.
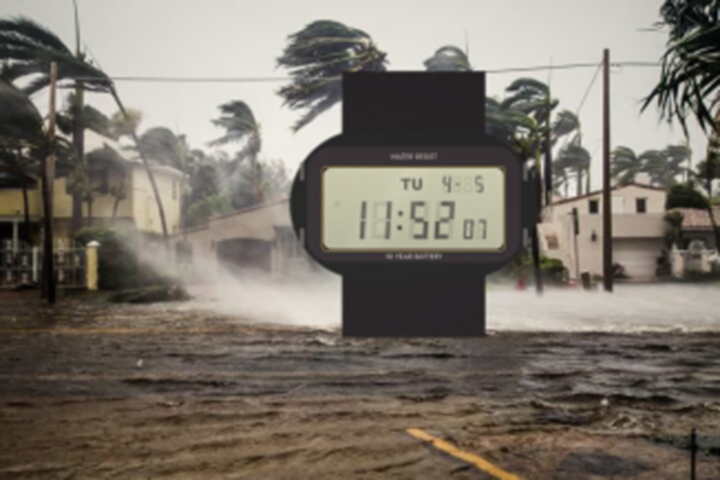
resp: 11h52m07s
